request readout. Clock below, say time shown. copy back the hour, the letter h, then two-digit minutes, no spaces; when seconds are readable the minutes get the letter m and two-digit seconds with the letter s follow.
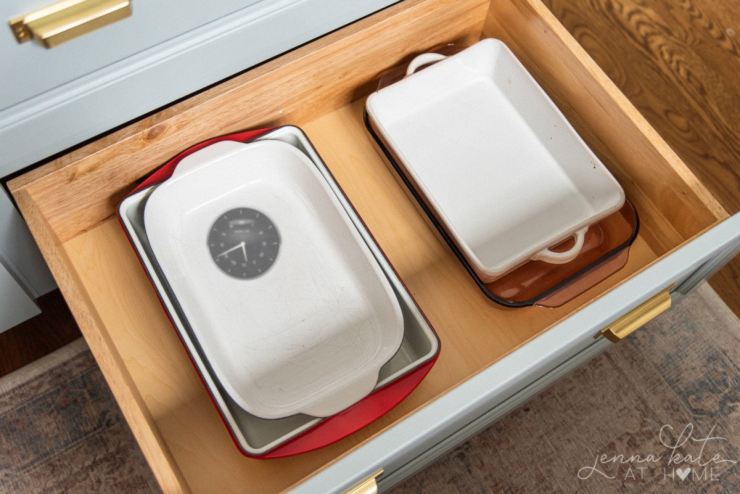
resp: 5h41
